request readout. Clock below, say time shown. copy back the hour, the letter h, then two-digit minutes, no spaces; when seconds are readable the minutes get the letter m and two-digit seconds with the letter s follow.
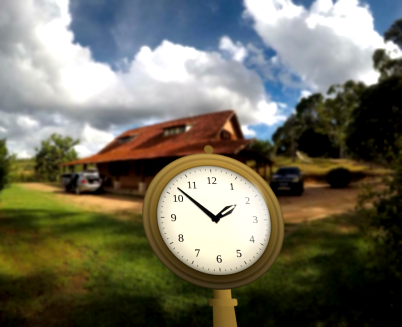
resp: 1h52
